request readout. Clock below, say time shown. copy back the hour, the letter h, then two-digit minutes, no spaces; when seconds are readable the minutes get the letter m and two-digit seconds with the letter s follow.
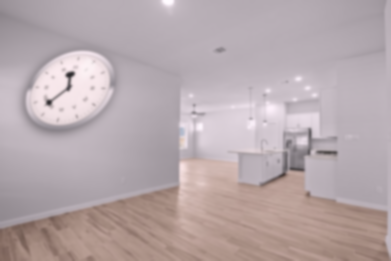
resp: 11h37
